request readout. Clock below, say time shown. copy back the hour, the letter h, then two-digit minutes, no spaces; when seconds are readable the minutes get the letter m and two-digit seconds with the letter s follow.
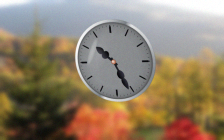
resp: 10h26
